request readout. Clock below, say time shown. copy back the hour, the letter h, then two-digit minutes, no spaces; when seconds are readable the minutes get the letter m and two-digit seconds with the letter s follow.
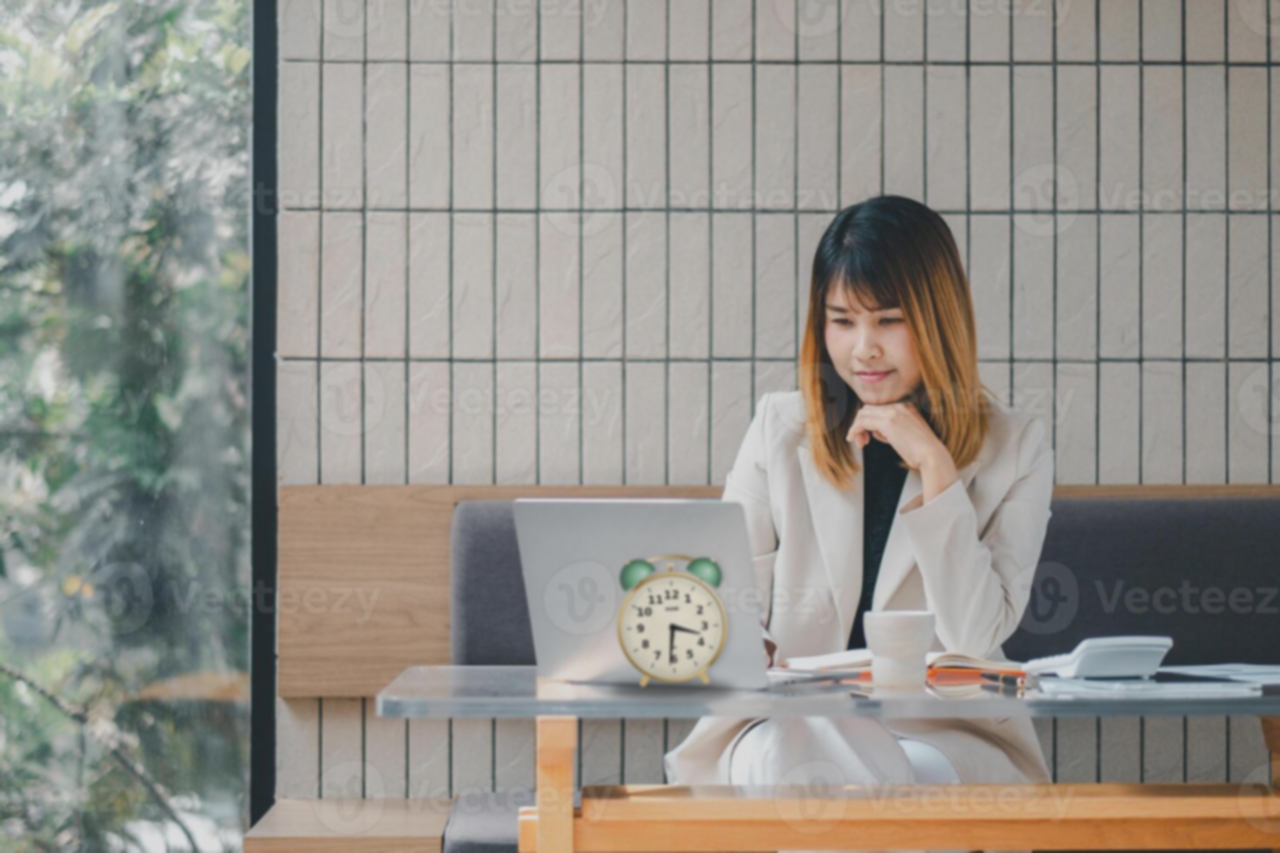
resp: 3h31
